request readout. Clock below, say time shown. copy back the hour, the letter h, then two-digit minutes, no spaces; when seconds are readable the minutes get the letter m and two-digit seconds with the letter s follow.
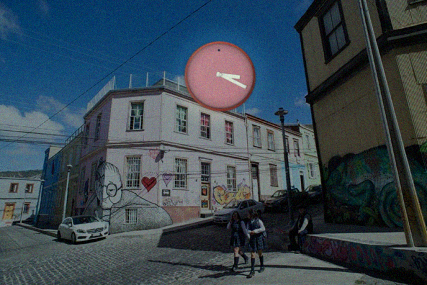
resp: 3h20
